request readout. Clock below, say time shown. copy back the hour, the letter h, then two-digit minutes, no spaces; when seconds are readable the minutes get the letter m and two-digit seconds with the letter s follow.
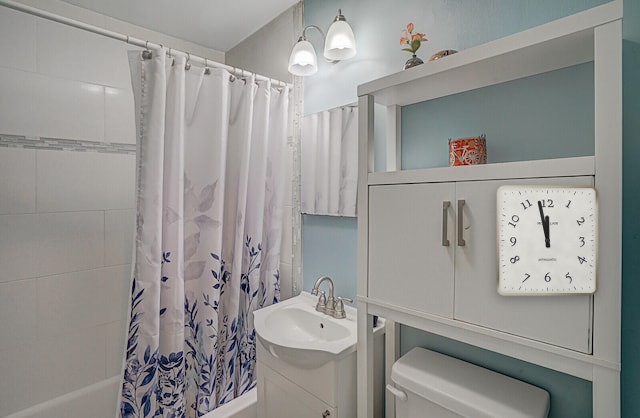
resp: 11h58
